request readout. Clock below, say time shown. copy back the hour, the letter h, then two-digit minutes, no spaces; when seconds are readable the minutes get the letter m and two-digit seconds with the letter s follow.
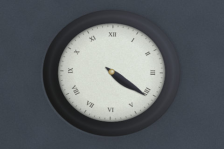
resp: 4h21
